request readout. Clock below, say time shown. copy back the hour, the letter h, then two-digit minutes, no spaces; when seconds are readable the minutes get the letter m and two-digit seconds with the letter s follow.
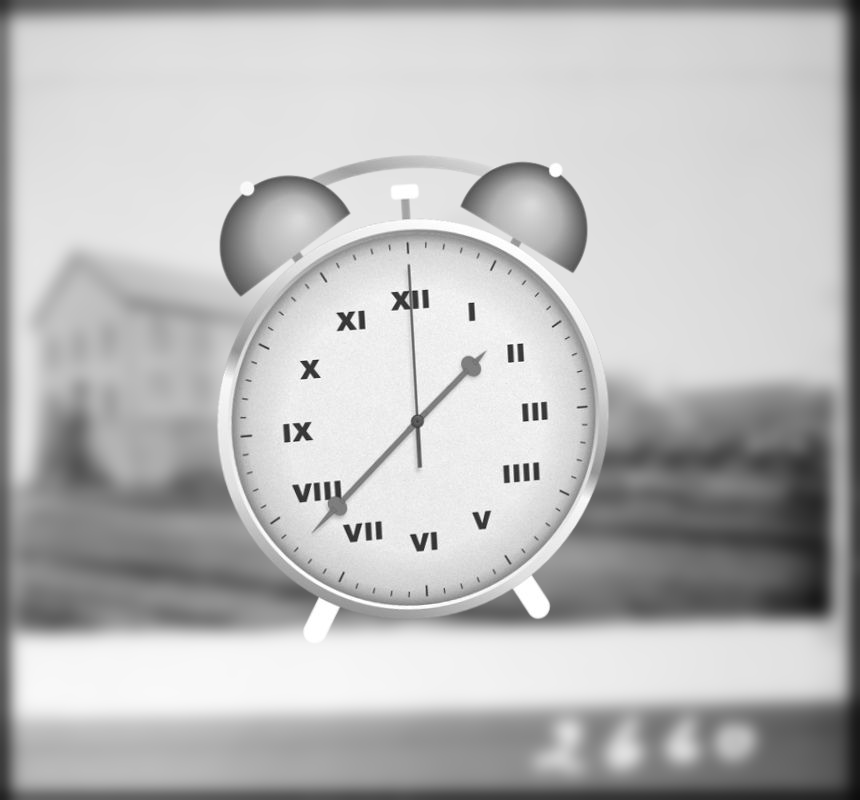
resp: 1h38m00s
